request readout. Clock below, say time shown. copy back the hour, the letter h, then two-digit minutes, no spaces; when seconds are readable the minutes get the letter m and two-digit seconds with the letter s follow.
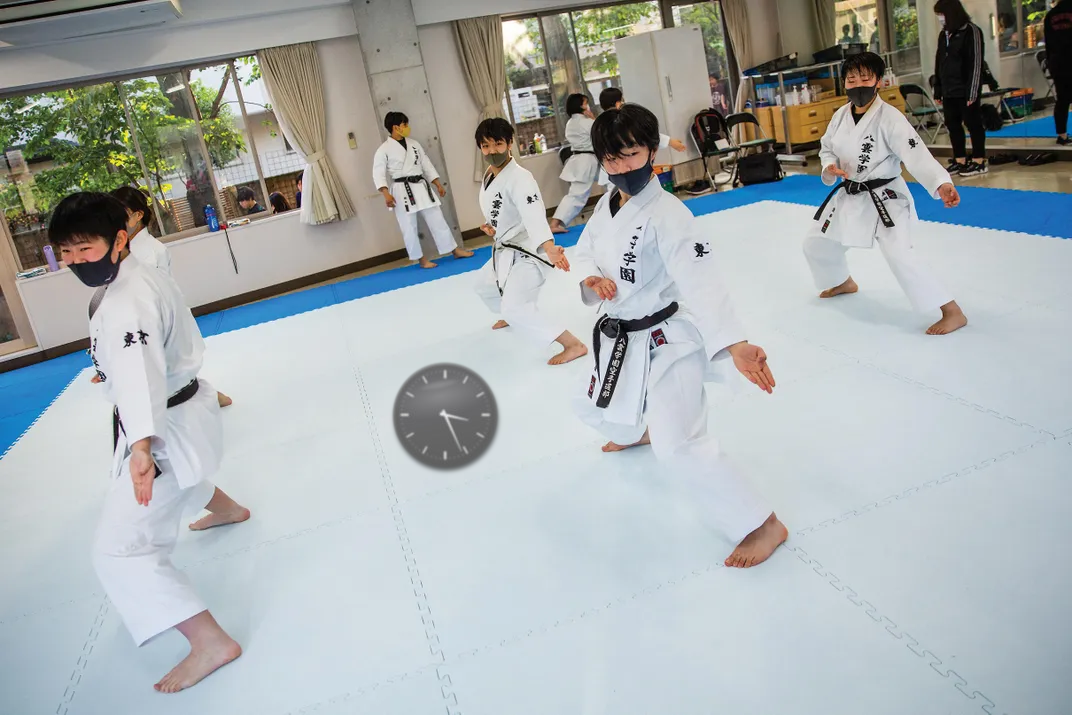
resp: 3h26
